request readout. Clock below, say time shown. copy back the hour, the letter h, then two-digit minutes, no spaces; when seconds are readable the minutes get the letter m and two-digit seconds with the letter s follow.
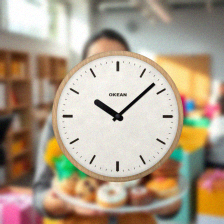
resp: 10h08
